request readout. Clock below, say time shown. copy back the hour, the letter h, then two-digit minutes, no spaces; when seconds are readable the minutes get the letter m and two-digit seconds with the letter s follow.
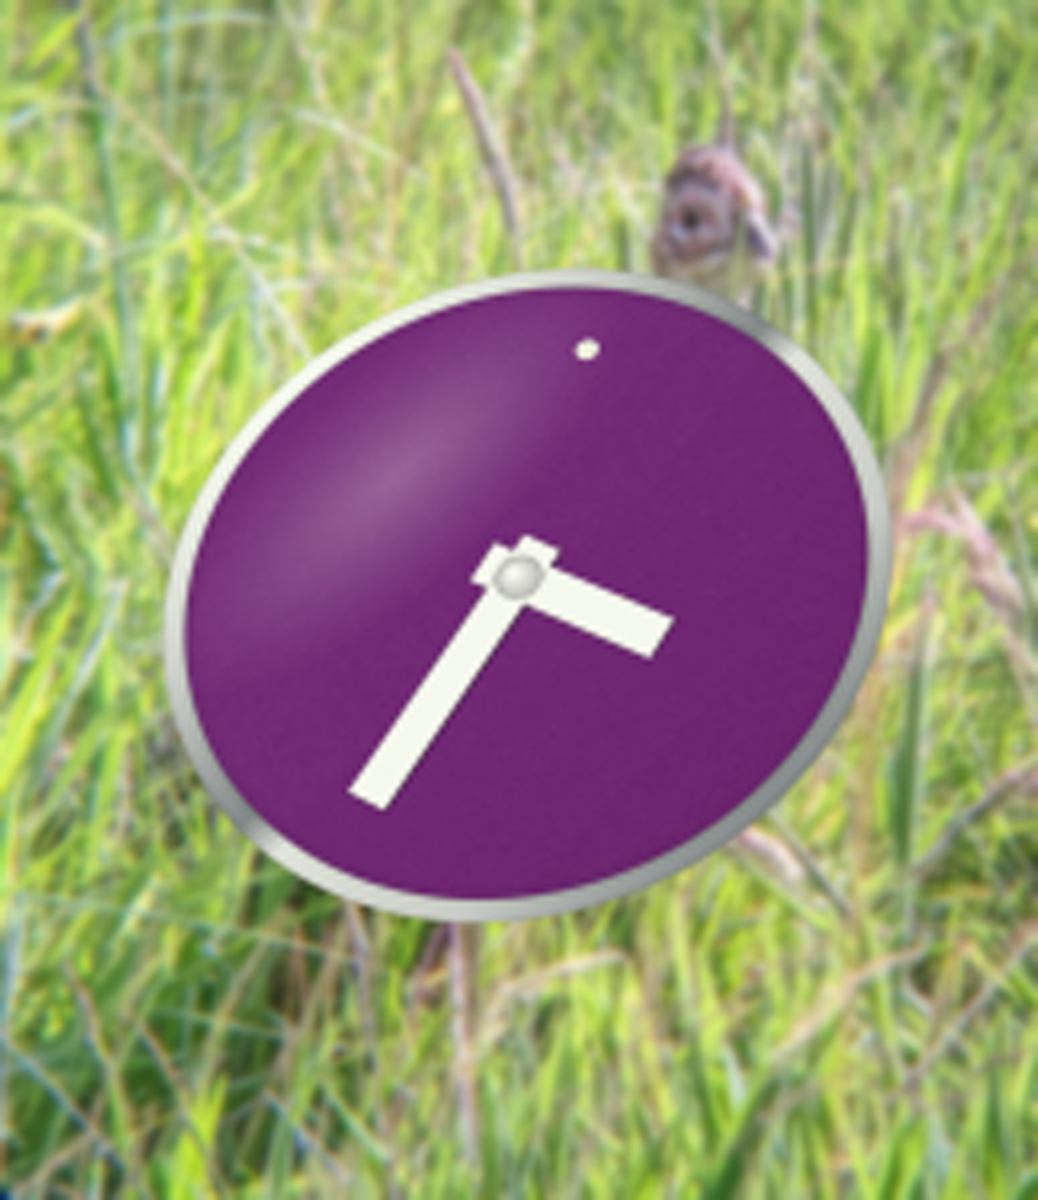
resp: 3h33
